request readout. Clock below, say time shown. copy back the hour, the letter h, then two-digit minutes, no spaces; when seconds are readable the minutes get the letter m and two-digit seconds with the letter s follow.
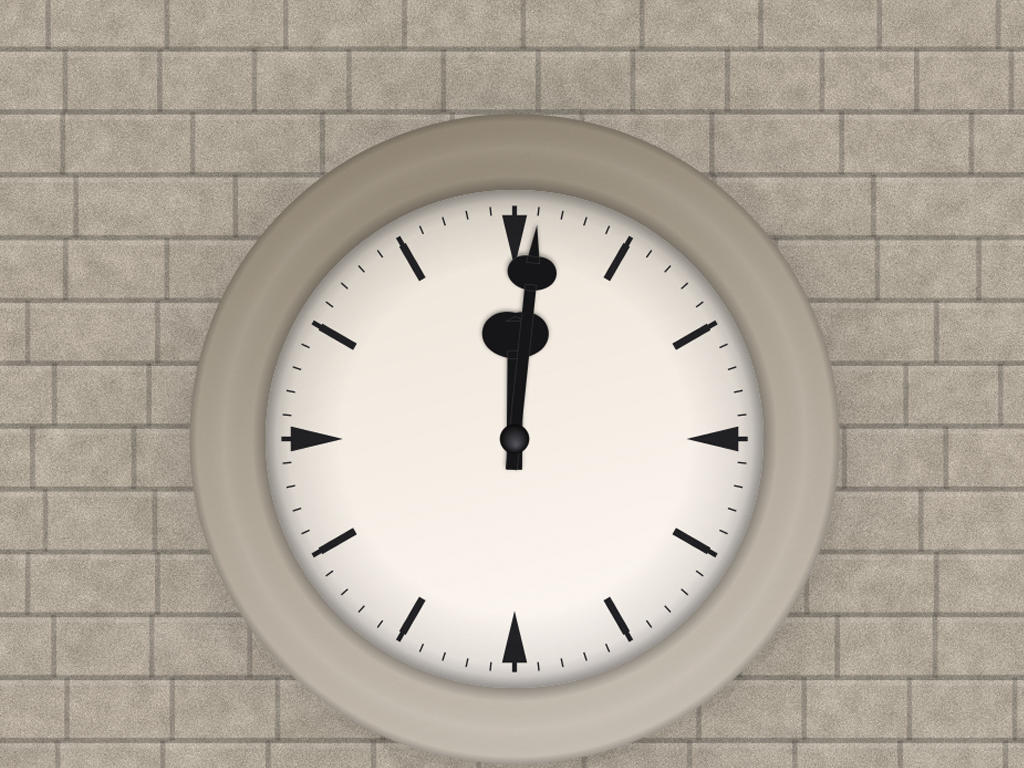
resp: 12h01
